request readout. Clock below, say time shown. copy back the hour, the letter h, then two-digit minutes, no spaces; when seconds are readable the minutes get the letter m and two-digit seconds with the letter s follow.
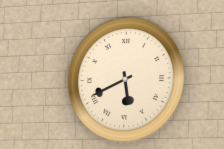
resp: 5h41
